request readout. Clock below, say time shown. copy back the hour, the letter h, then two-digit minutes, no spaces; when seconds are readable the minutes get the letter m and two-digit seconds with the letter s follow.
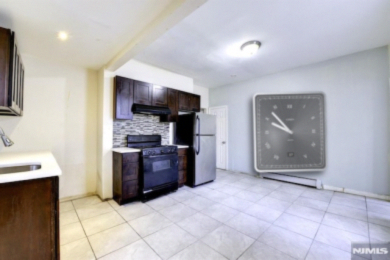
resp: 9h53
